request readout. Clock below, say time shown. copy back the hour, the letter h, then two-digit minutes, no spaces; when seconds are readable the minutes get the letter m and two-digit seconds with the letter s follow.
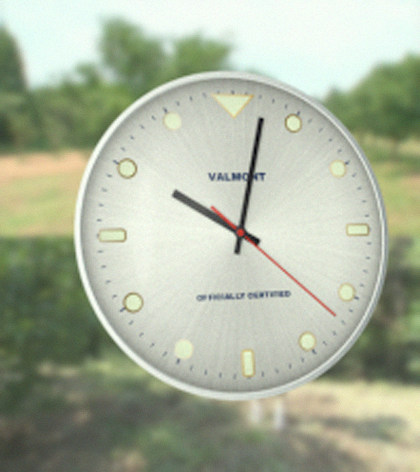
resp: 10h02m22s
